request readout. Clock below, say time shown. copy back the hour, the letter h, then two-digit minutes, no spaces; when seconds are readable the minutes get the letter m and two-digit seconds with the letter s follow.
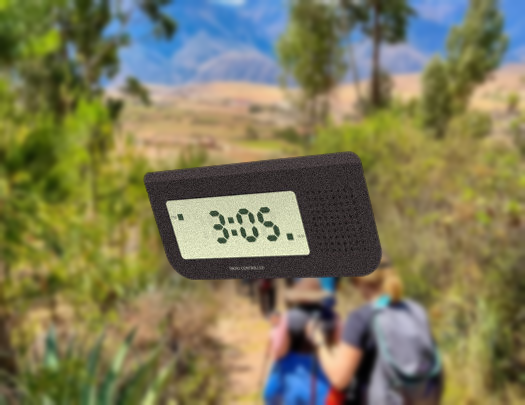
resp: 3h05
